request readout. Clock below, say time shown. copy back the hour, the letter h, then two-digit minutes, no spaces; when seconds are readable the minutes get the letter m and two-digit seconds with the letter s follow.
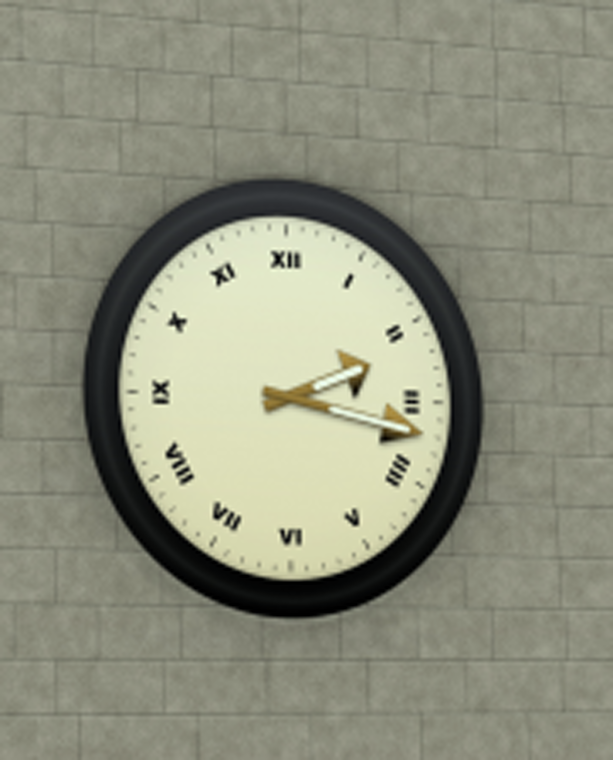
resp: 2h17
